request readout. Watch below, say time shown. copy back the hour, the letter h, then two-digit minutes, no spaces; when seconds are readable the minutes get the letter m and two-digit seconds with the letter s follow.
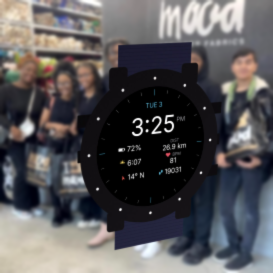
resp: 3h25
